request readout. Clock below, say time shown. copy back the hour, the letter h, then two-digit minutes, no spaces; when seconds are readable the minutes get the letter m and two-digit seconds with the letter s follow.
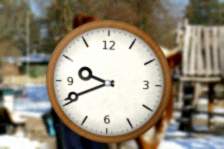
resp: 9h41
